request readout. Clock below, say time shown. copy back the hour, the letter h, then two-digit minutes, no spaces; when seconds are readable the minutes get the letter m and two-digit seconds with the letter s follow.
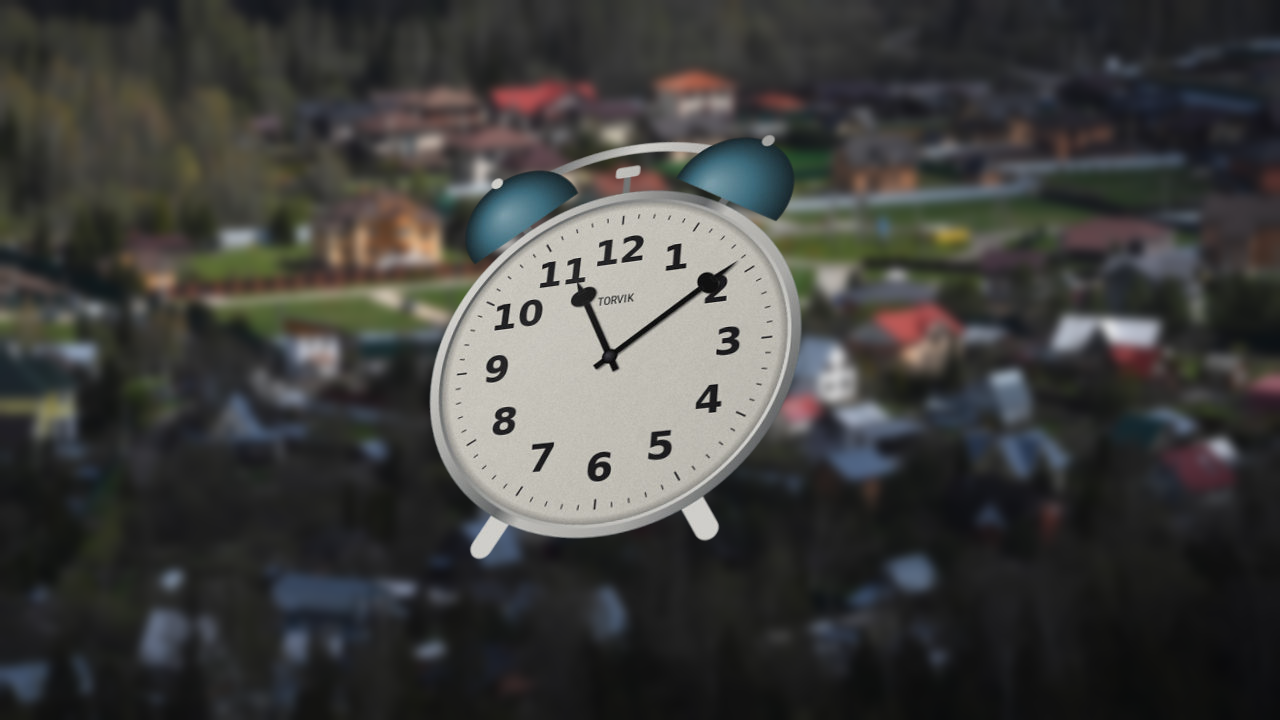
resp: 11h09
